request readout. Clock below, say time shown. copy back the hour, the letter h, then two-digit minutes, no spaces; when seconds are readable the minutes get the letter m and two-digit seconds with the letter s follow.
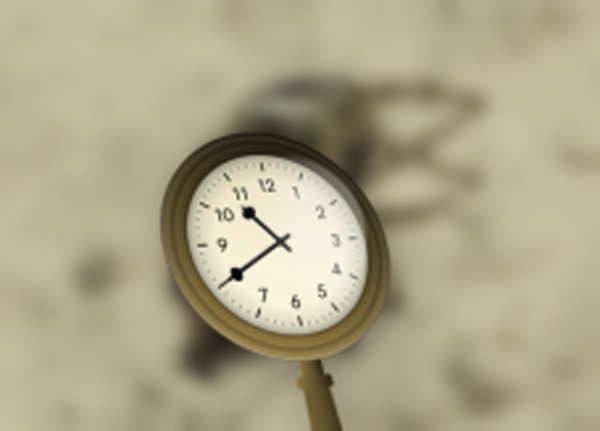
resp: 10h40
